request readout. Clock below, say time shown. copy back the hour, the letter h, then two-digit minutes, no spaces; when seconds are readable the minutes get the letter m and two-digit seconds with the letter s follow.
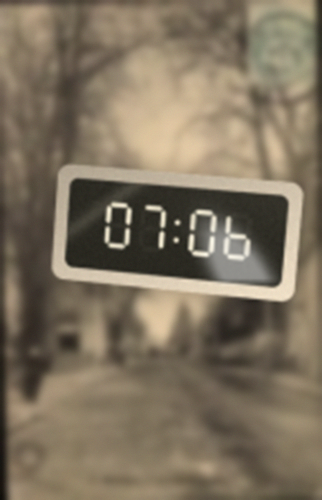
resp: 7h06
